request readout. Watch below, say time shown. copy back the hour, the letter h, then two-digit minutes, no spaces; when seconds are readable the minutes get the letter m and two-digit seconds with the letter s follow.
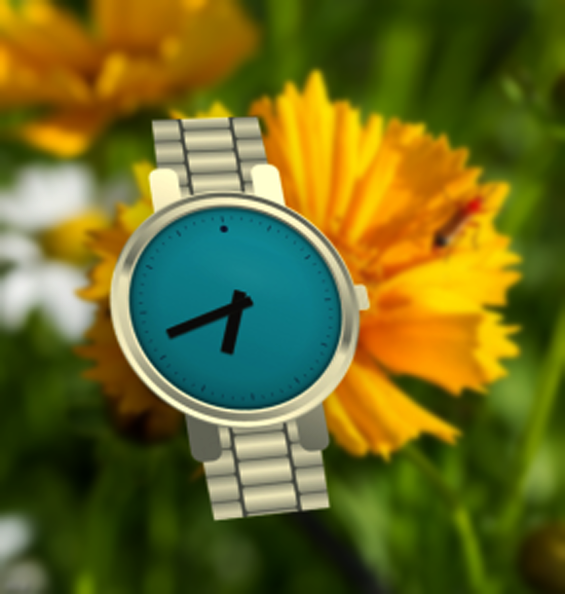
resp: 6h42
